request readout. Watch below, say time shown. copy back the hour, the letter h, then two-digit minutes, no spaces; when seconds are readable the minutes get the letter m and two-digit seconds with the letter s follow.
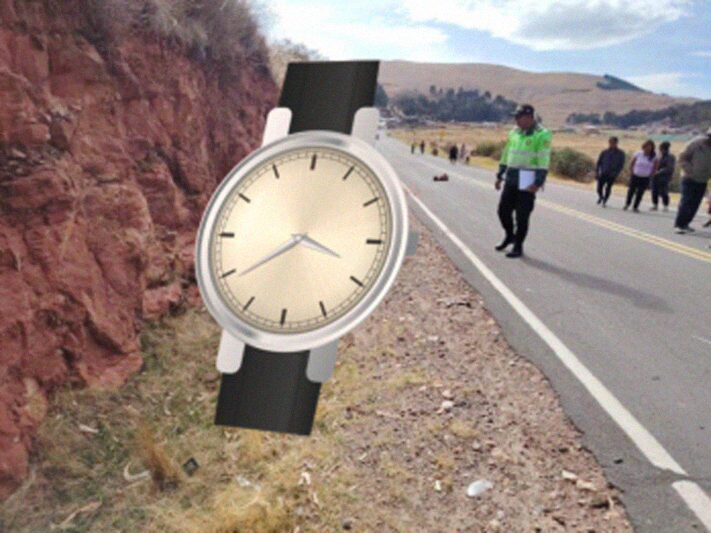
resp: 3h39
